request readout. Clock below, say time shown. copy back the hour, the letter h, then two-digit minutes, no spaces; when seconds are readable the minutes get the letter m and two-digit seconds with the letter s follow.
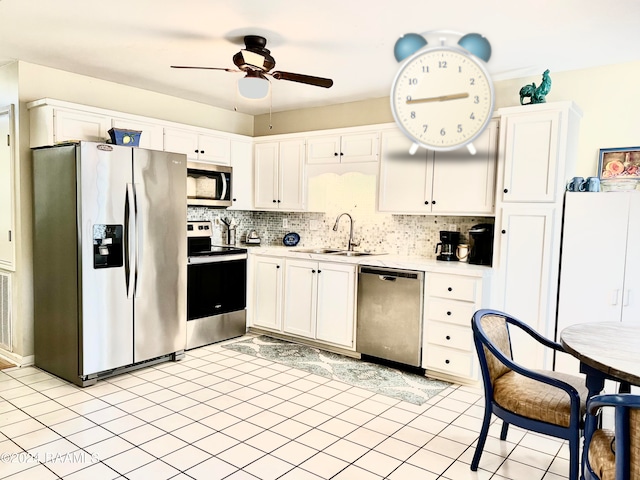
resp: 2h44
